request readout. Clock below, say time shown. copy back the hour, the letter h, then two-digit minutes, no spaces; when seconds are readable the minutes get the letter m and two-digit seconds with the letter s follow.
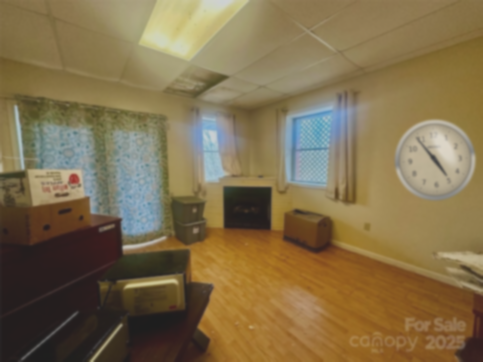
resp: 4h54
